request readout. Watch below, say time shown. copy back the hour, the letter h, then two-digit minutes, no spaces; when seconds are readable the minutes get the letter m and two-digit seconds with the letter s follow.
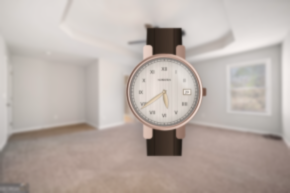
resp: 5h39
